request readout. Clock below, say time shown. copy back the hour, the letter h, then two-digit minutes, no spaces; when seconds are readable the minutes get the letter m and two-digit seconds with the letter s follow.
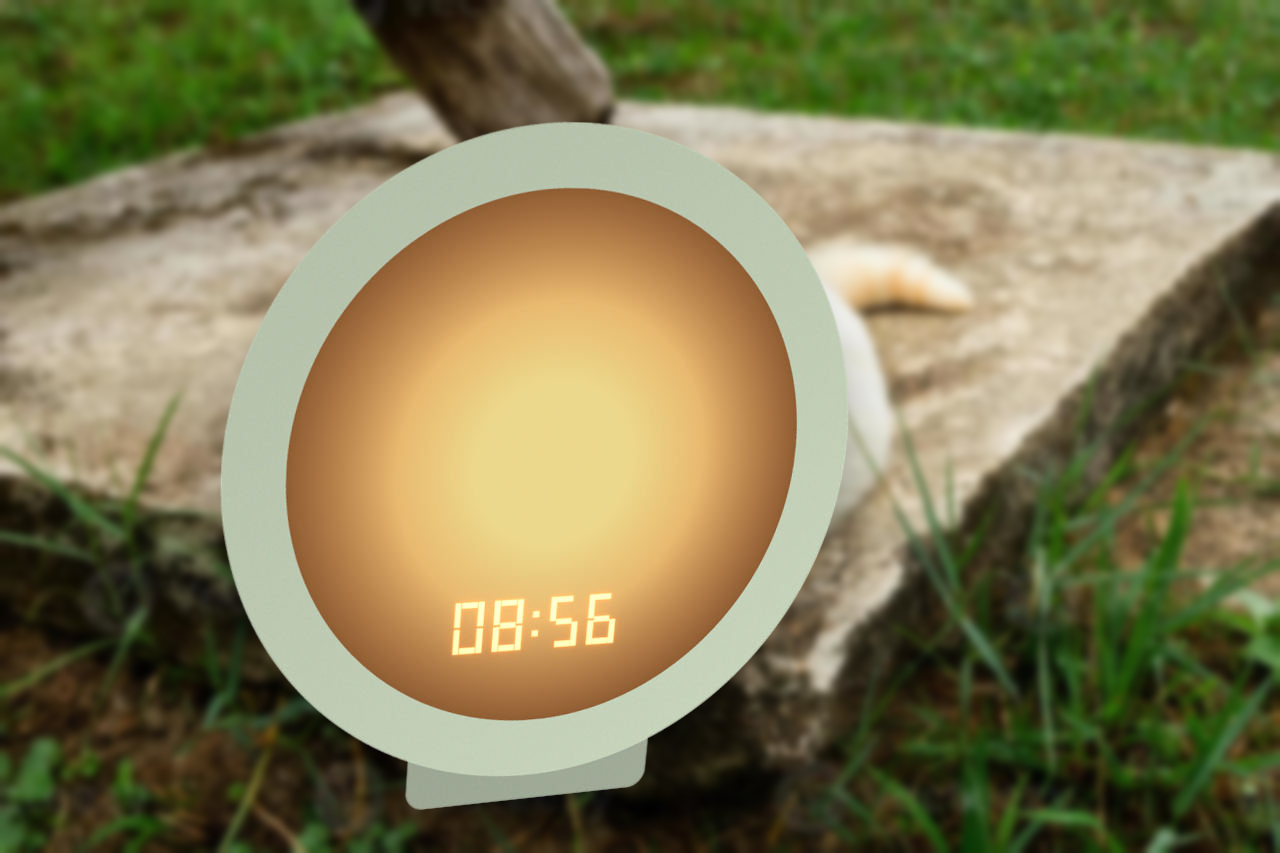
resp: 8h56
